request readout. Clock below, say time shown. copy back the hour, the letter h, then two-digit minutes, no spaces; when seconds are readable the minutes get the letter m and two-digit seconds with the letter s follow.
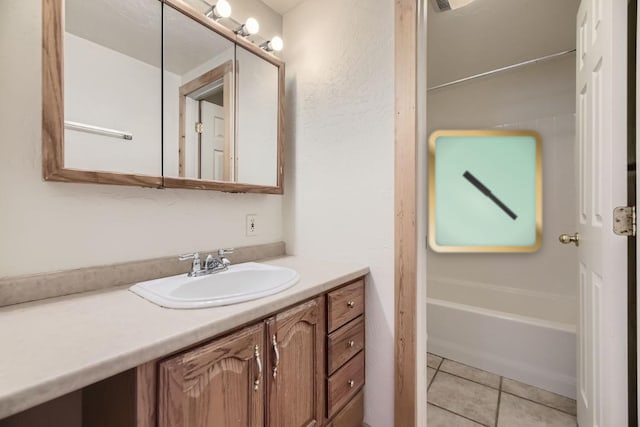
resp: 10h22
